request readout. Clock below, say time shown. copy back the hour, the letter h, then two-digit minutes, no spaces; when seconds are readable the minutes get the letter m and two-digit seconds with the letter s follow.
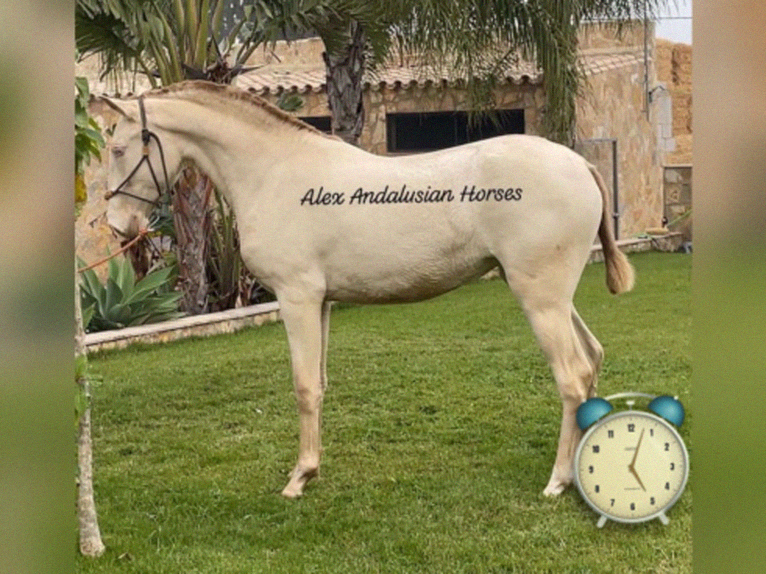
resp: 5h03
